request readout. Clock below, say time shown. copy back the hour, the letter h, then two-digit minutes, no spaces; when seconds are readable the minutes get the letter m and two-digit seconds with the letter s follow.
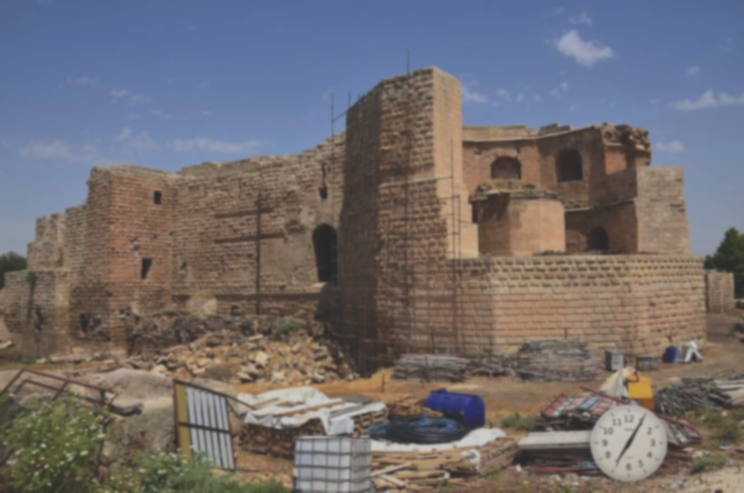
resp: 7h05
